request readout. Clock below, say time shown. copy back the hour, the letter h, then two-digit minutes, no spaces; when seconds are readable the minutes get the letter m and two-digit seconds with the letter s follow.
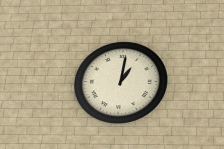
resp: 1h01
